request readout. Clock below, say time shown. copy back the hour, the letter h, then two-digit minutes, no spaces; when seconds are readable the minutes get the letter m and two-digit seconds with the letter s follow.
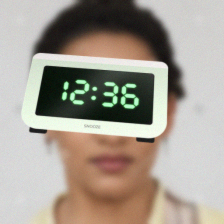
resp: 12h36
